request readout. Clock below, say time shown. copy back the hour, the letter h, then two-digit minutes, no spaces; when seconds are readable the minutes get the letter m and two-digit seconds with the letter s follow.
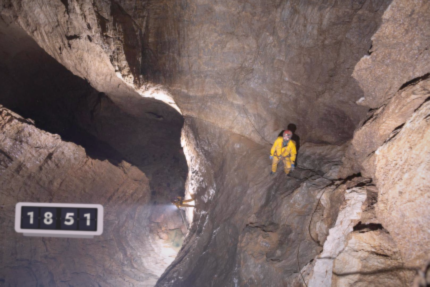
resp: 18h51
